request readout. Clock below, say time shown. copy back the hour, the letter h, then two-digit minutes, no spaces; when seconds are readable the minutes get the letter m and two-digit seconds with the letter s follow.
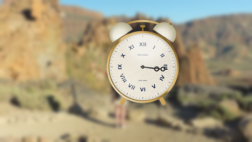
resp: 3h16
